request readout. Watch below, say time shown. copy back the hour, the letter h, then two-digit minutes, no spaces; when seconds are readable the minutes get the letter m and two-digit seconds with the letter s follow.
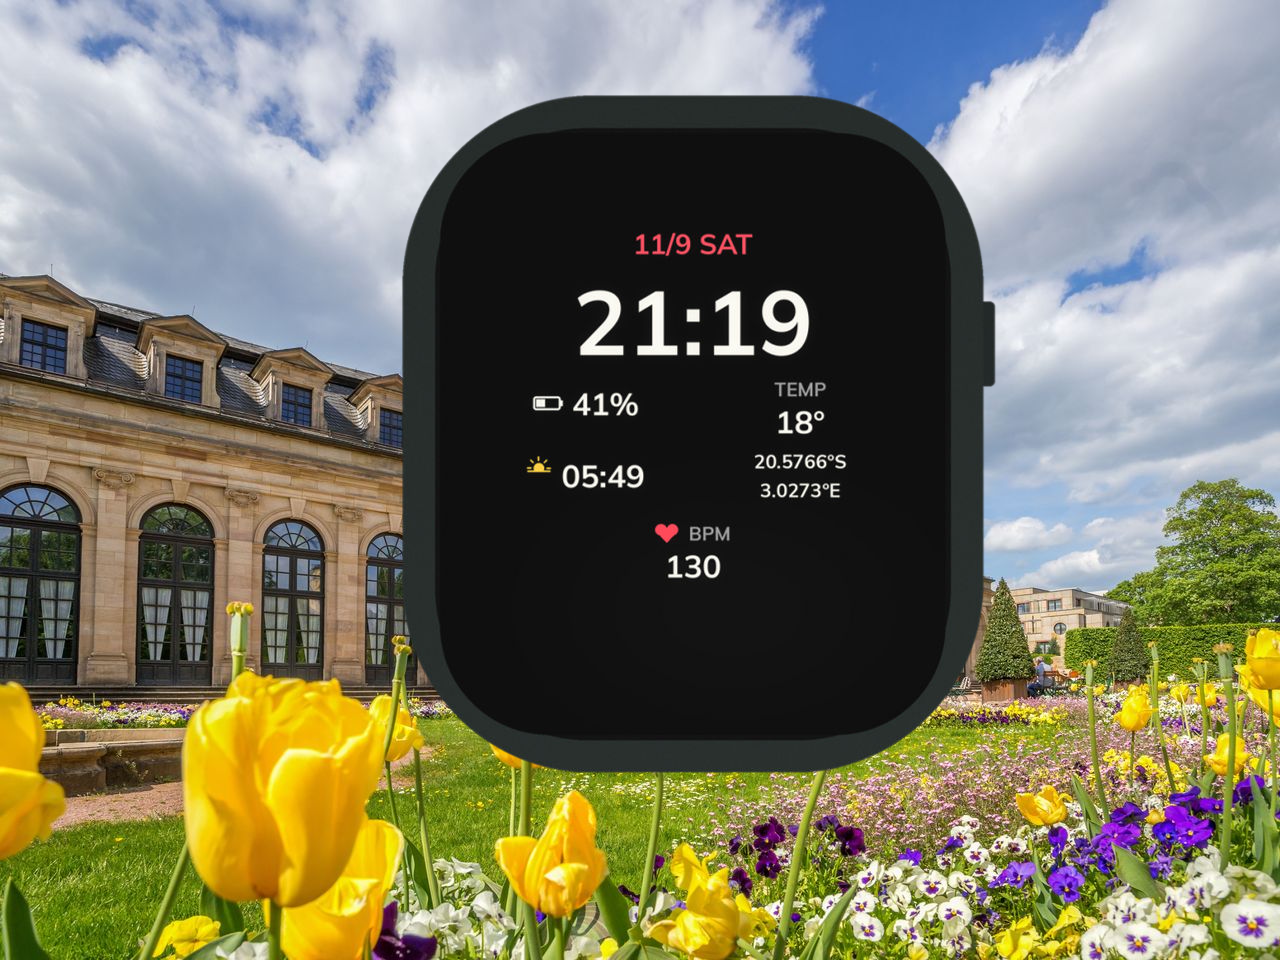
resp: 21h19
